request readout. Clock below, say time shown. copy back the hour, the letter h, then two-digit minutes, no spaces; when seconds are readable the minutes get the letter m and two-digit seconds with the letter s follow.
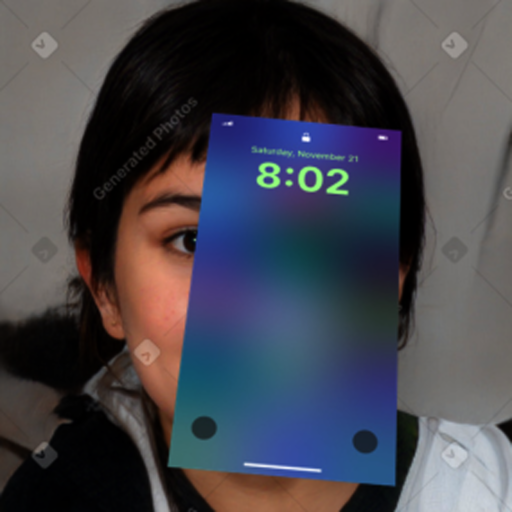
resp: 8h02
